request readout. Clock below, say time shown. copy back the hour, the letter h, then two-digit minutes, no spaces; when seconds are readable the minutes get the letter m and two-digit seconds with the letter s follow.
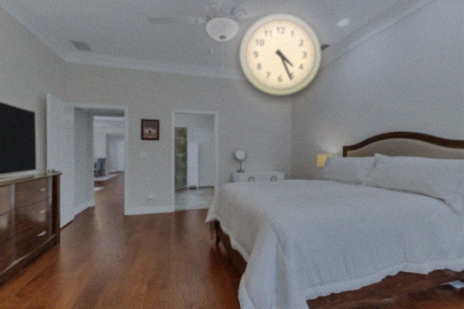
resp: 4h26
